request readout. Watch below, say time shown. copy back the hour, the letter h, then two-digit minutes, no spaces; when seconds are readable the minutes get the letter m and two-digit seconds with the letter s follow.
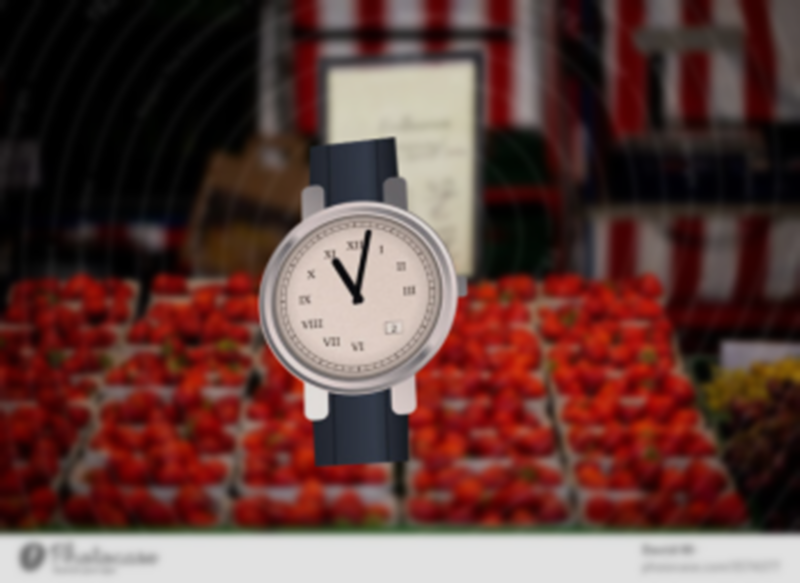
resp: 11h02
